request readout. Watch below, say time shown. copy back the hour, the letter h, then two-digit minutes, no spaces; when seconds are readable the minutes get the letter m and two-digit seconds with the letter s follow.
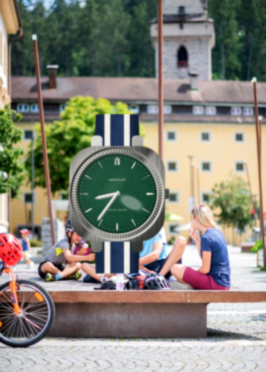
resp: 8h36
